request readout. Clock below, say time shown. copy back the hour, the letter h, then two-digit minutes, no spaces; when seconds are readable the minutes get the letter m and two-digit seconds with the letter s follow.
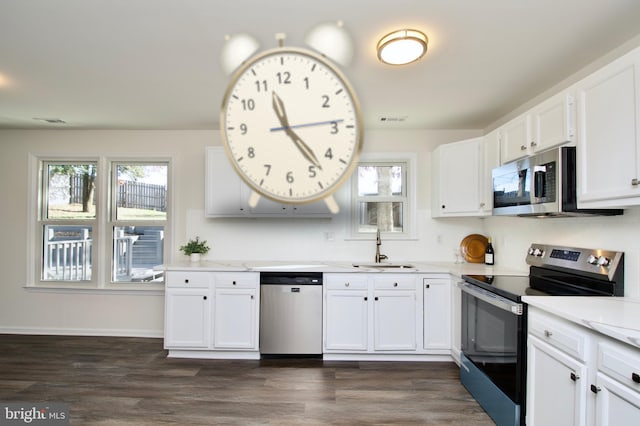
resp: 11h23m14s
